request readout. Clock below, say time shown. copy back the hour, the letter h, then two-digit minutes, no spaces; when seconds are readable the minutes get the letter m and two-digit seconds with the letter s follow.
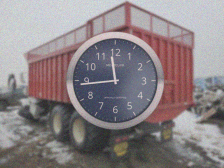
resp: 11h44
